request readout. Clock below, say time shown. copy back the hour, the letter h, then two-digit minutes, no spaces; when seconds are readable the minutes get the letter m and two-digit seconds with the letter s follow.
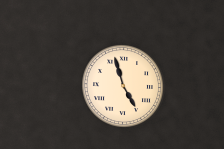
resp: 4h57
